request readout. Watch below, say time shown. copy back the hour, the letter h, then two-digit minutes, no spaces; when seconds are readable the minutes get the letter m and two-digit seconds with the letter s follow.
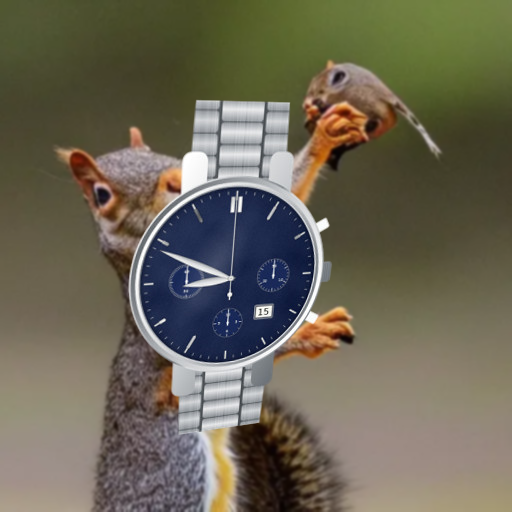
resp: 8h49
